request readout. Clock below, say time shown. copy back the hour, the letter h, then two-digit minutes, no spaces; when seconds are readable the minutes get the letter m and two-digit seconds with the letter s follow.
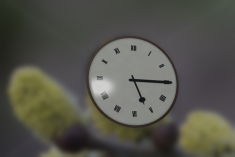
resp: 5h15
